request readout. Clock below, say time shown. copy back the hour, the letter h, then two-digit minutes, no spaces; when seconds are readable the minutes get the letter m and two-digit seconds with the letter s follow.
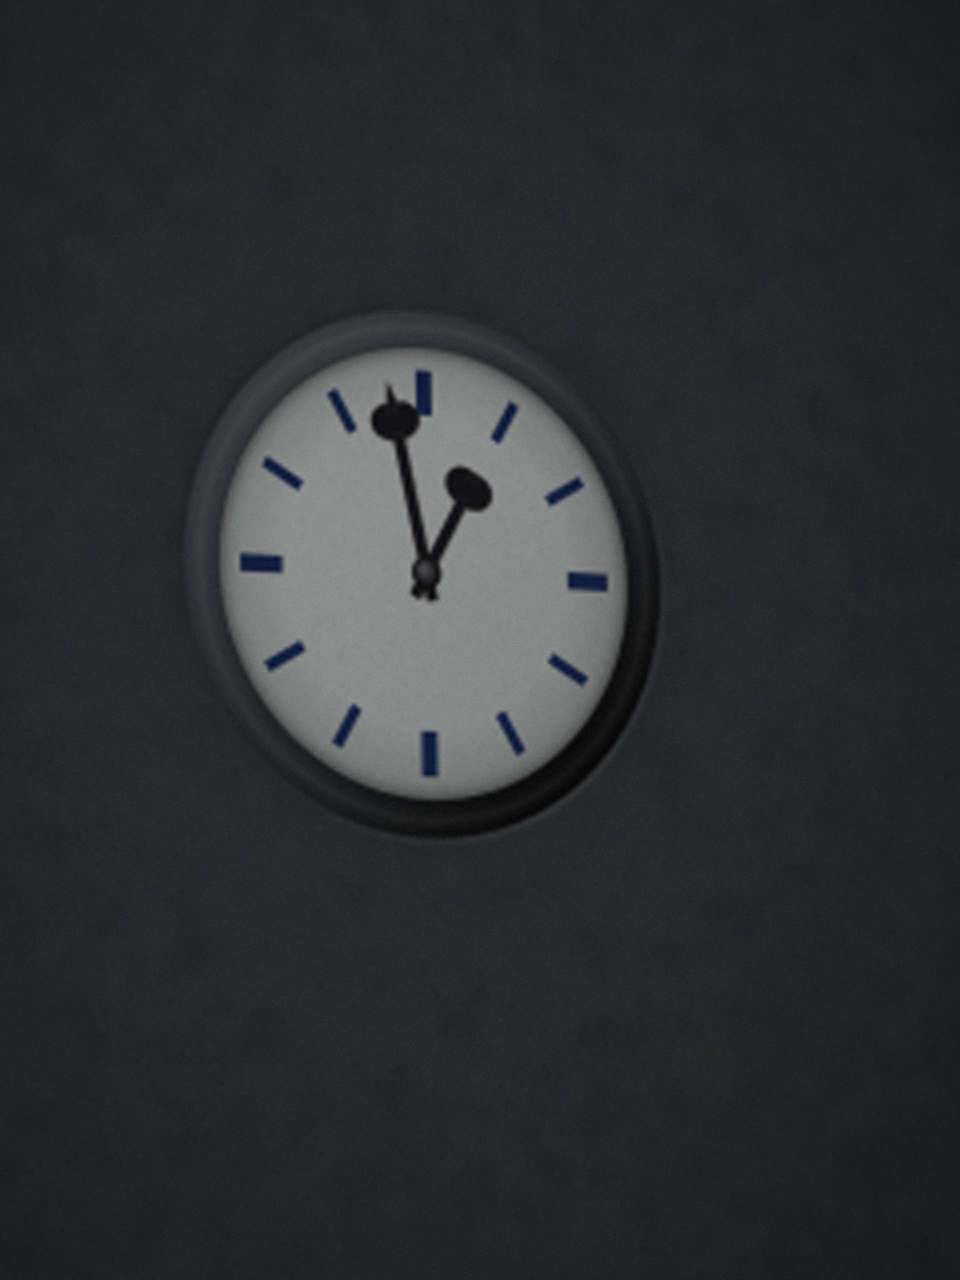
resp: 12h58
